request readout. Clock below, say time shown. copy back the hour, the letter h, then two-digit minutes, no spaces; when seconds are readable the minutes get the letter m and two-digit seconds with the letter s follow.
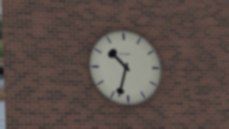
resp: 10h33
